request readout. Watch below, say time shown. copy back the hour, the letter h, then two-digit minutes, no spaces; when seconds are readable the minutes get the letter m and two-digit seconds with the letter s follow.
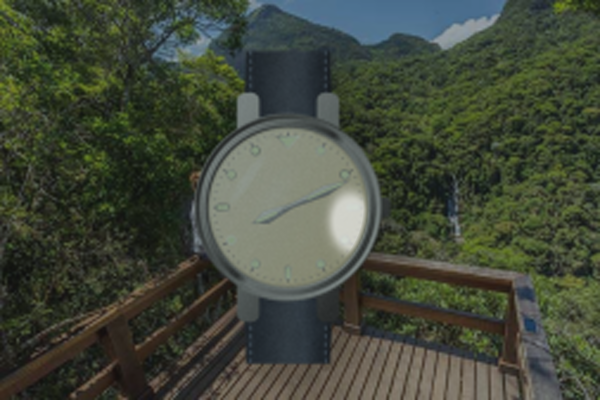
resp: 8h11
